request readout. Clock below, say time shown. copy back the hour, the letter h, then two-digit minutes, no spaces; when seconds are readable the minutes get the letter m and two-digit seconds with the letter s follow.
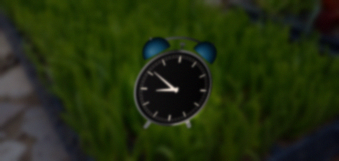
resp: 8h51
